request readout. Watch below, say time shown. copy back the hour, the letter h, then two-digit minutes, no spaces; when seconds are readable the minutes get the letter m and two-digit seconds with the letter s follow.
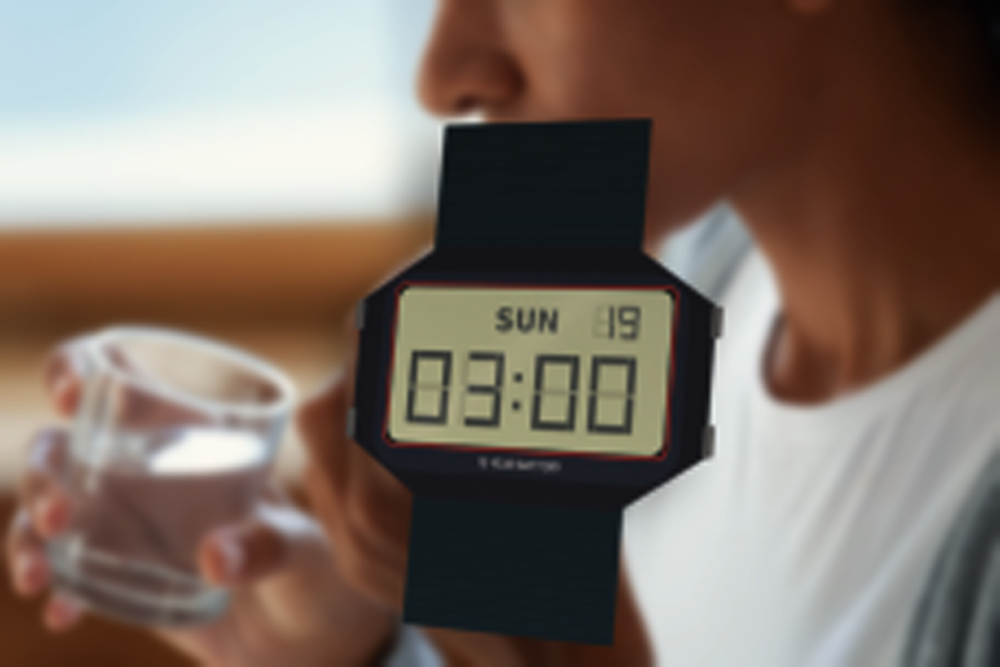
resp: 3h00
